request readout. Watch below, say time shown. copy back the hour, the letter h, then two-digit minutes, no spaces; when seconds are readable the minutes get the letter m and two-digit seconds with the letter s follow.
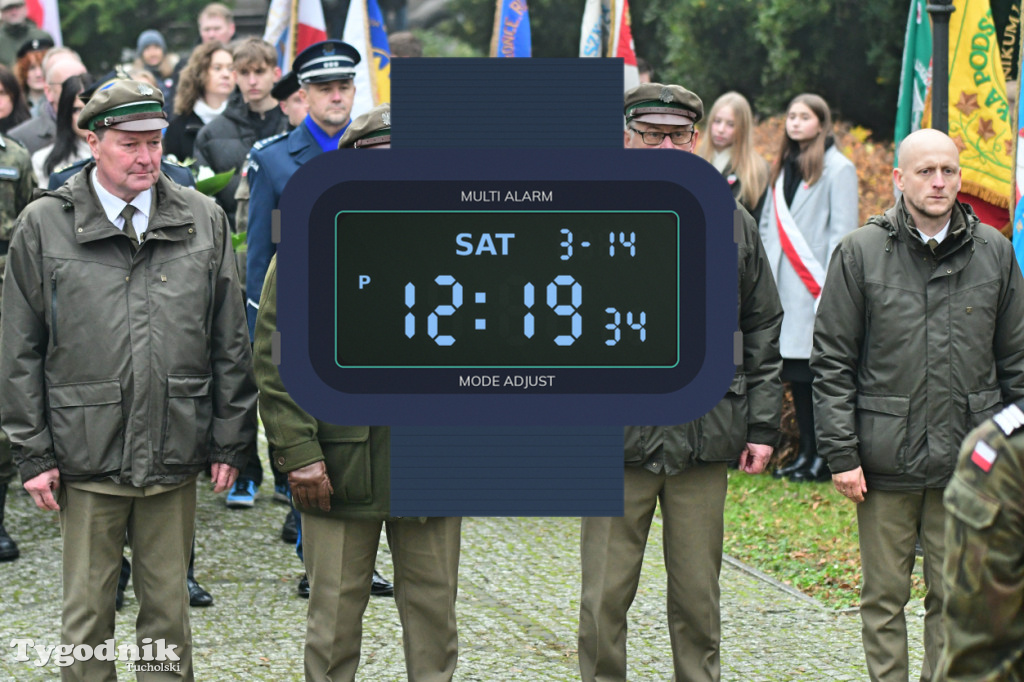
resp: 12h19m34s
